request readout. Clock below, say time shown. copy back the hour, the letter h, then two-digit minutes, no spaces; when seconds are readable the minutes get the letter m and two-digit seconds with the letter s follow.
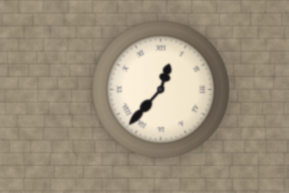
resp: 12h37
